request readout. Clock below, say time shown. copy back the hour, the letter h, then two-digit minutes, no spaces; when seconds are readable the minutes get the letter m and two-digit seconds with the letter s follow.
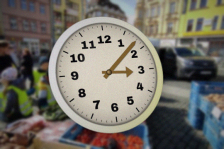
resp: 3h08
